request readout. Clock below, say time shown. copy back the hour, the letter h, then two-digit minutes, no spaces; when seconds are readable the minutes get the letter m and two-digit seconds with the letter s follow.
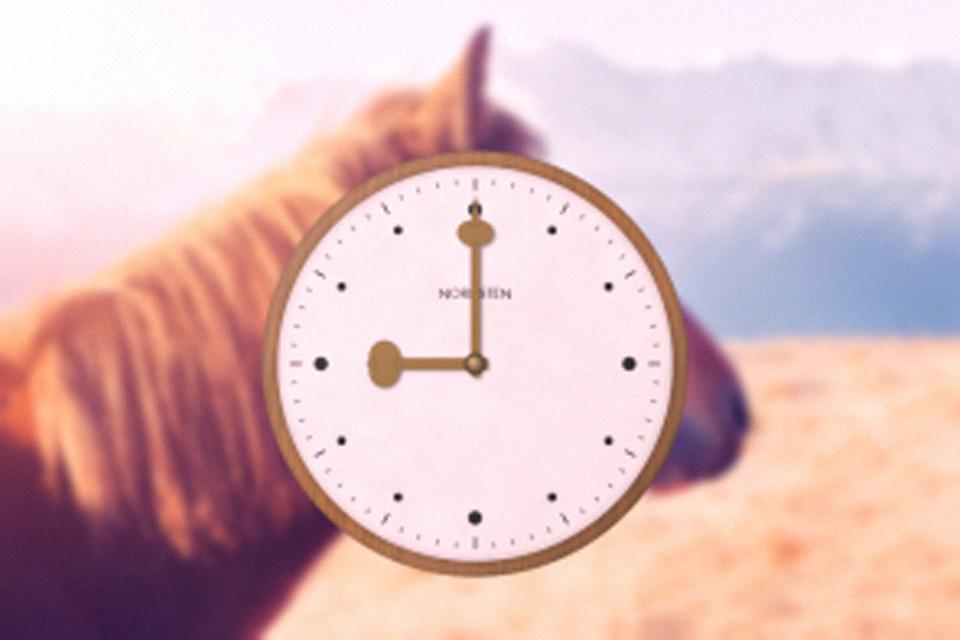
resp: 9h00
